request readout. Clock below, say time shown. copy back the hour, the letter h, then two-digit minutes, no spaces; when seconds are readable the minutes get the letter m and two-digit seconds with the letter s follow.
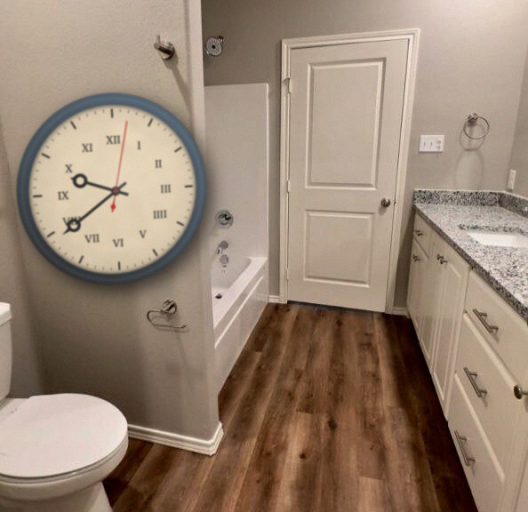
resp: 9h39m02s
